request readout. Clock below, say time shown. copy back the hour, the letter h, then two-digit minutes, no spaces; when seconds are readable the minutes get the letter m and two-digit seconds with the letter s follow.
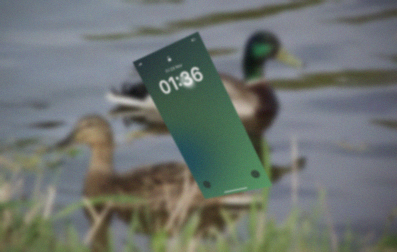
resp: 1h36
